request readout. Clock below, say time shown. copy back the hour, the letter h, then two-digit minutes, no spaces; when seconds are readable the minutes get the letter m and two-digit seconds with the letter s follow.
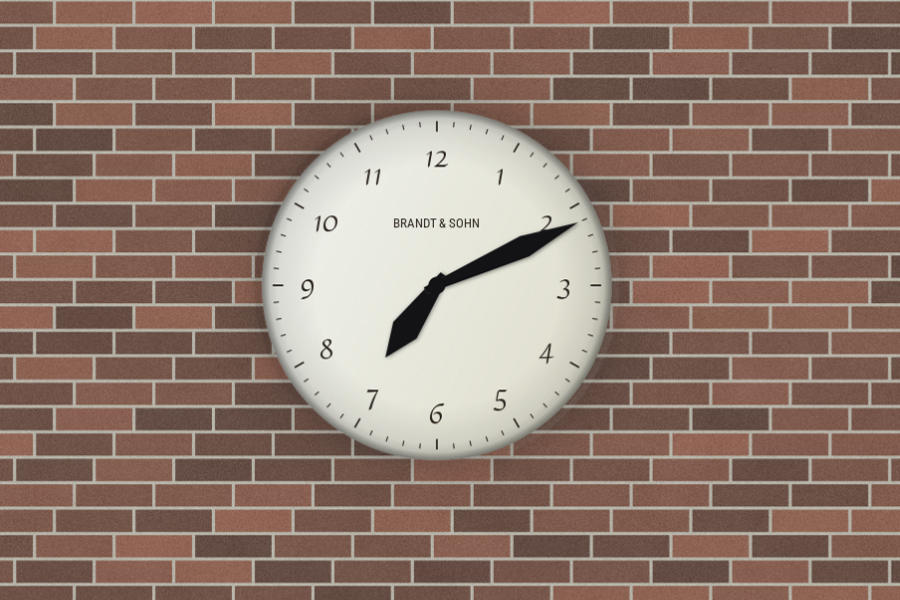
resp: 7h11
